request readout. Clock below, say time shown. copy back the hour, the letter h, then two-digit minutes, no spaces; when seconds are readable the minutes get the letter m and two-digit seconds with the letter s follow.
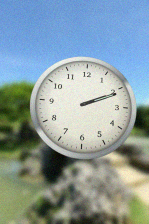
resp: 2h11
